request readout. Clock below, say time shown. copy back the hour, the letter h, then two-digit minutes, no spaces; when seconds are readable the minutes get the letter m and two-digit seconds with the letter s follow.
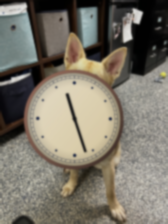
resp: 11h27
